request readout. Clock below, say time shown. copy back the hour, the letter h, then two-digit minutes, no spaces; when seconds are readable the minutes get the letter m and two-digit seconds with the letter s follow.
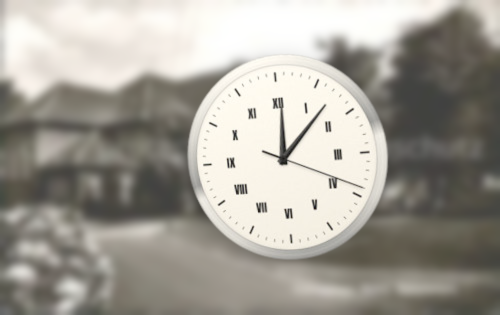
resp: 12h07m19s
